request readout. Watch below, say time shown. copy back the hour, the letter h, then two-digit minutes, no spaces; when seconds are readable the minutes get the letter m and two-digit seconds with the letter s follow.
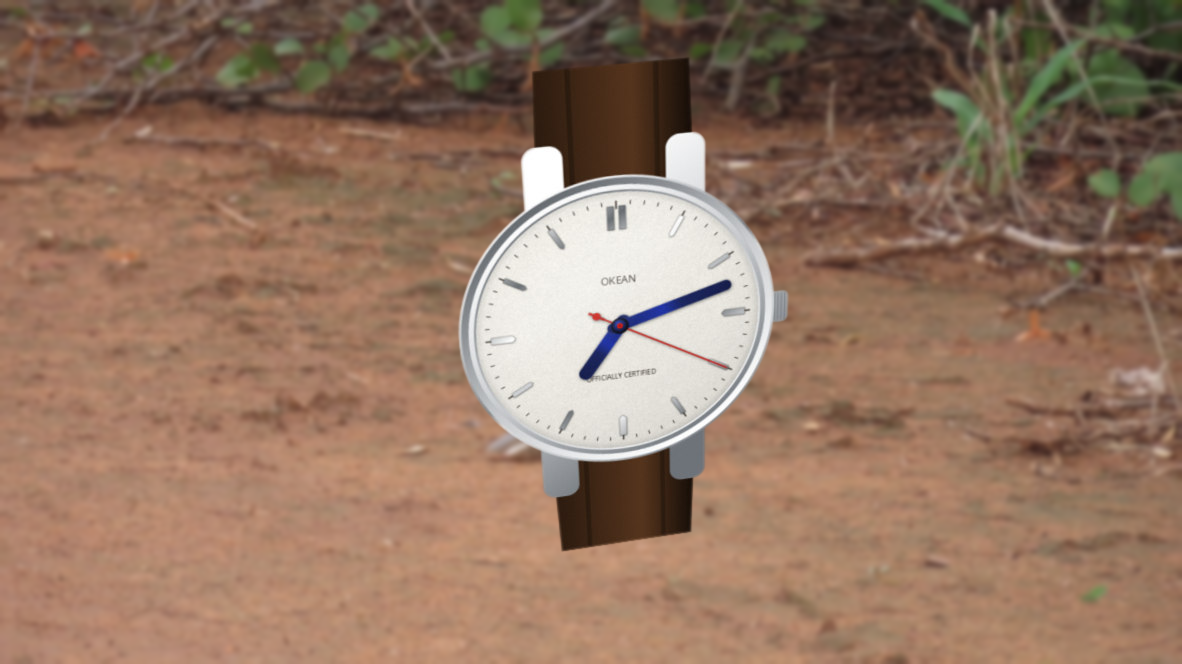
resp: 7h12m20s
